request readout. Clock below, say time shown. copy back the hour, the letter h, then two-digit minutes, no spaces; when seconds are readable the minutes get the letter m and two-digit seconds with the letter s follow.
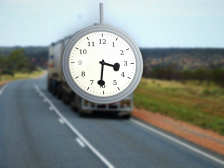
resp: 3h31
